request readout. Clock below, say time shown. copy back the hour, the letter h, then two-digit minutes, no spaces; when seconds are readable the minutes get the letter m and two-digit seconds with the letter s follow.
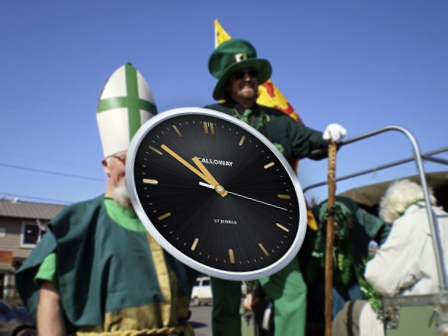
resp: 10h51m17s
